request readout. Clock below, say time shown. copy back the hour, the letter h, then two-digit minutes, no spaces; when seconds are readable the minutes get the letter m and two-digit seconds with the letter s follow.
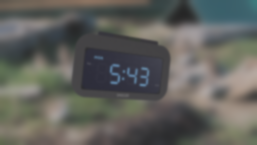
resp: 5h43
